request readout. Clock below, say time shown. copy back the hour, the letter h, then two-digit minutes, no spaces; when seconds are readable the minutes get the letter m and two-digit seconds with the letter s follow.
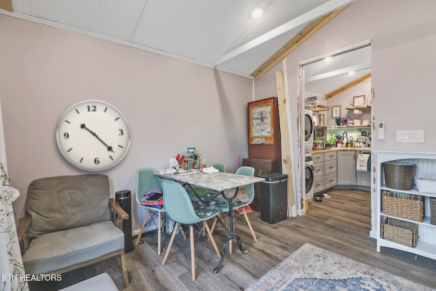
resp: 10h23
